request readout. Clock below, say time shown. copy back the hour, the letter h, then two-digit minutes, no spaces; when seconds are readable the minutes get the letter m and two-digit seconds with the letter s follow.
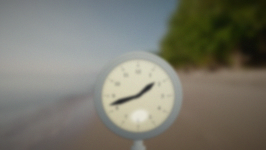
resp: 1h42
